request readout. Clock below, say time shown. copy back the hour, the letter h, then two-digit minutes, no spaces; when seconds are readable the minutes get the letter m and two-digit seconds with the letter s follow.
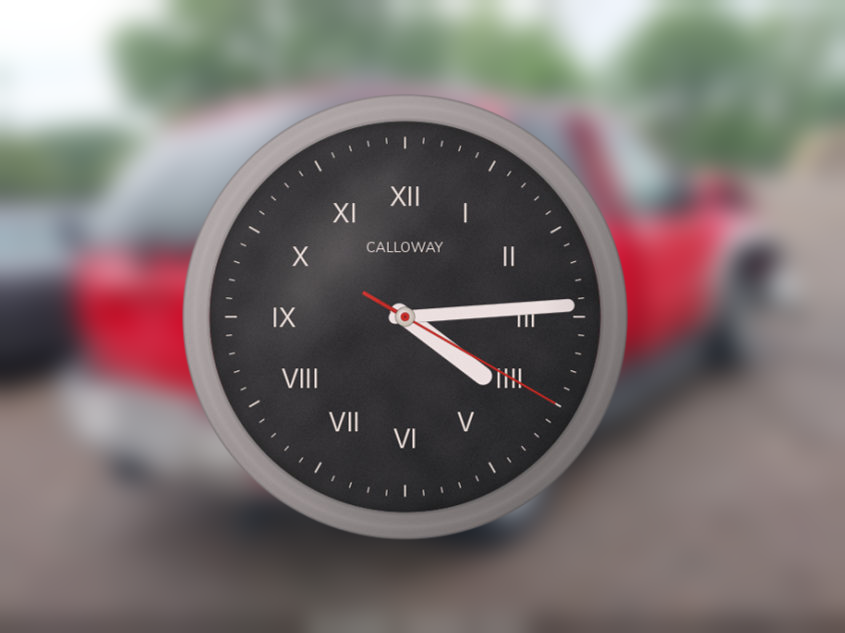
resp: 4h14m20s
